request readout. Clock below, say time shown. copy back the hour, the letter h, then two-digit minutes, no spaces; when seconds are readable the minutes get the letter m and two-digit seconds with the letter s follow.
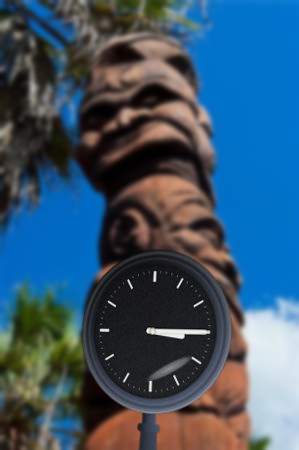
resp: 3h15
